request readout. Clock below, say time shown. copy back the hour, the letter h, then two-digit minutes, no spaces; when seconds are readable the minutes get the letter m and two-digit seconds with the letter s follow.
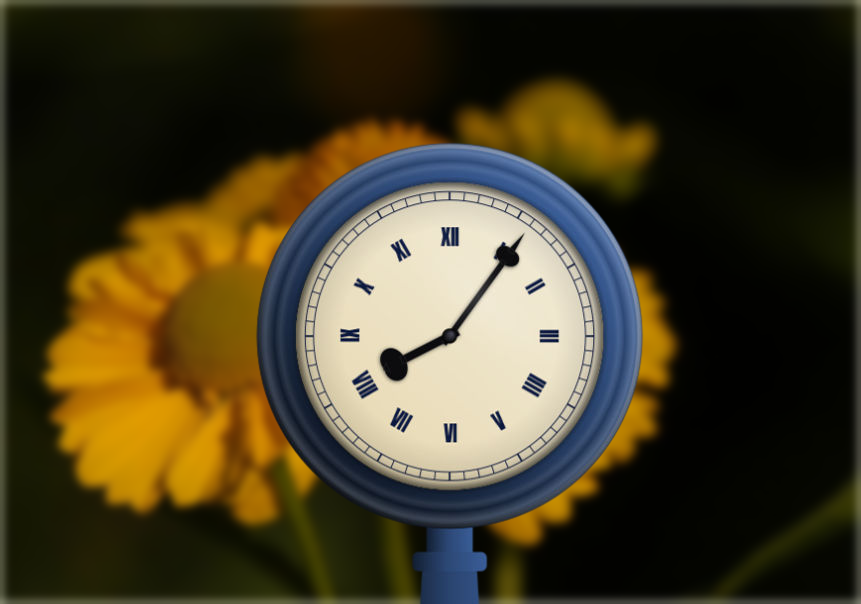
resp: 8h06
